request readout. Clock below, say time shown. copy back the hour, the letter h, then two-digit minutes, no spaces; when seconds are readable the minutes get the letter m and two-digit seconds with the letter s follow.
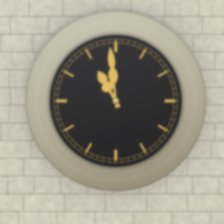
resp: 10h59
